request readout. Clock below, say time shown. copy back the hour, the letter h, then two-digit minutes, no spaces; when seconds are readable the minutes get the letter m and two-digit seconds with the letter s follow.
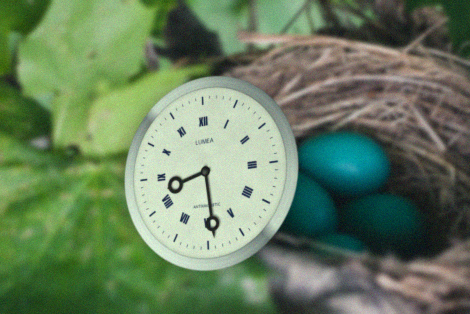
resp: 8h29
